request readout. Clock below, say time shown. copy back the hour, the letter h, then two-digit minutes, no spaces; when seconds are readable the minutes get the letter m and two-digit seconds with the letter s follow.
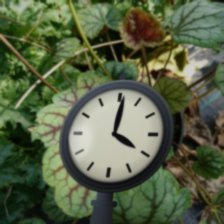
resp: 4h01
